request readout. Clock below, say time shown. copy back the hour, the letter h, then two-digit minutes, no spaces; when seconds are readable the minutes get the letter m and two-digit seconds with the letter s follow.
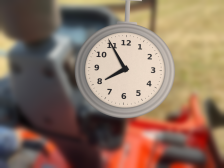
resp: 7h55
